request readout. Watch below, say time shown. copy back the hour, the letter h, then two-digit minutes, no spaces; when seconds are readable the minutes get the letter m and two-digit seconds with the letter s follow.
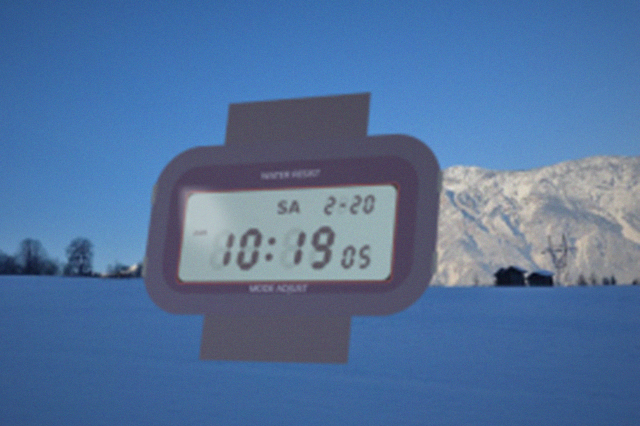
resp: 10h19m05s
